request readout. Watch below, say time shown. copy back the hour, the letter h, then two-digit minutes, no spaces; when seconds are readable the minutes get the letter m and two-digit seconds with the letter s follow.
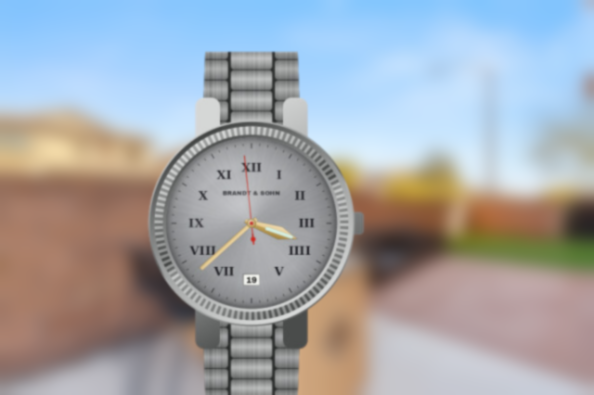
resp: 3h37m59s
